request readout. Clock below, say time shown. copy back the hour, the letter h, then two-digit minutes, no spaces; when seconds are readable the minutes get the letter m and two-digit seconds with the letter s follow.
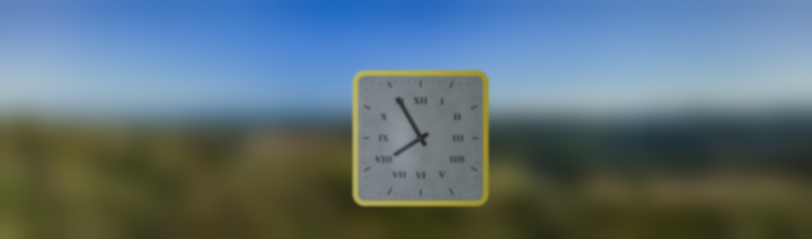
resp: 7h55
